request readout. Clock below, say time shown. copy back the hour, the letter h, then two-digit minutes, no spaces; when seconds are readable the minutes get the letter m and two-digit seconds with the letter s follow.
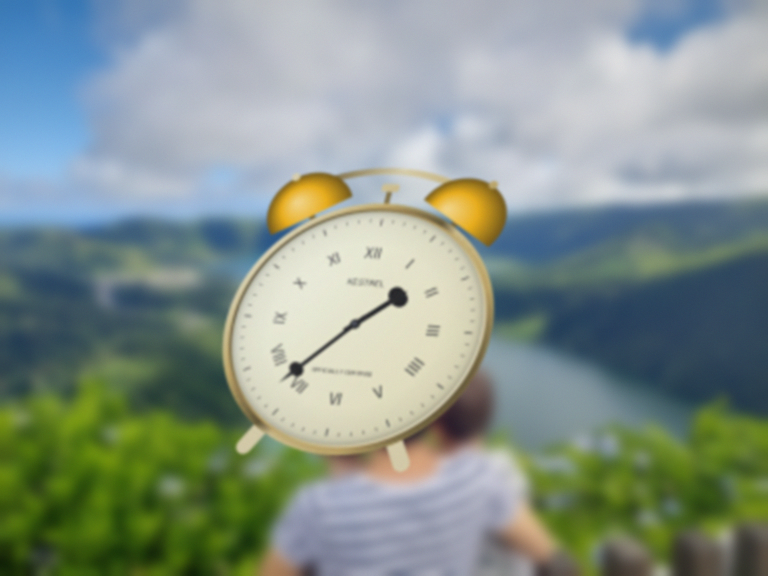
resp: 1h37
